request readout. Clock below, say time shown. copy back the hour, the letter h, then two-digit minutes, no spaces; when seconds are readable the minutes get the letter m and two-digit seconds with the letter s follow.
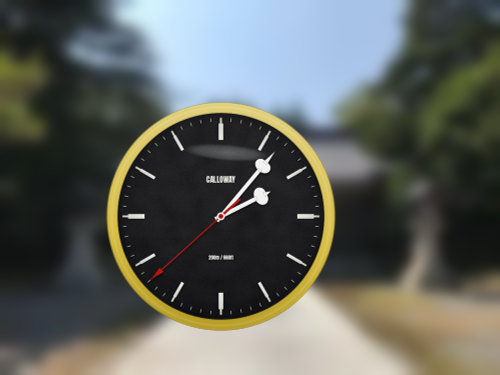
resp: 2h06m38s
